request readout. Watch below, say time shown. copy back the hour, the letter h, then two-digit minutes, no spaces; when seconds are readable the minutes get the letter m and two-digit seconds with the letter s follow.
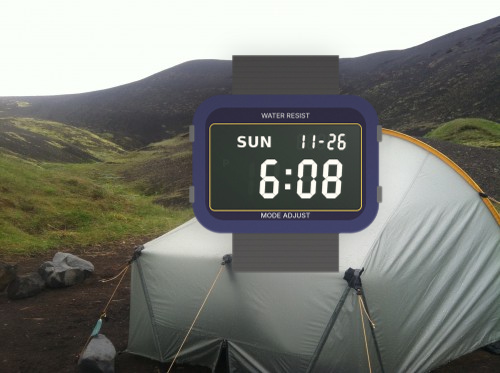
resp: 6h08
